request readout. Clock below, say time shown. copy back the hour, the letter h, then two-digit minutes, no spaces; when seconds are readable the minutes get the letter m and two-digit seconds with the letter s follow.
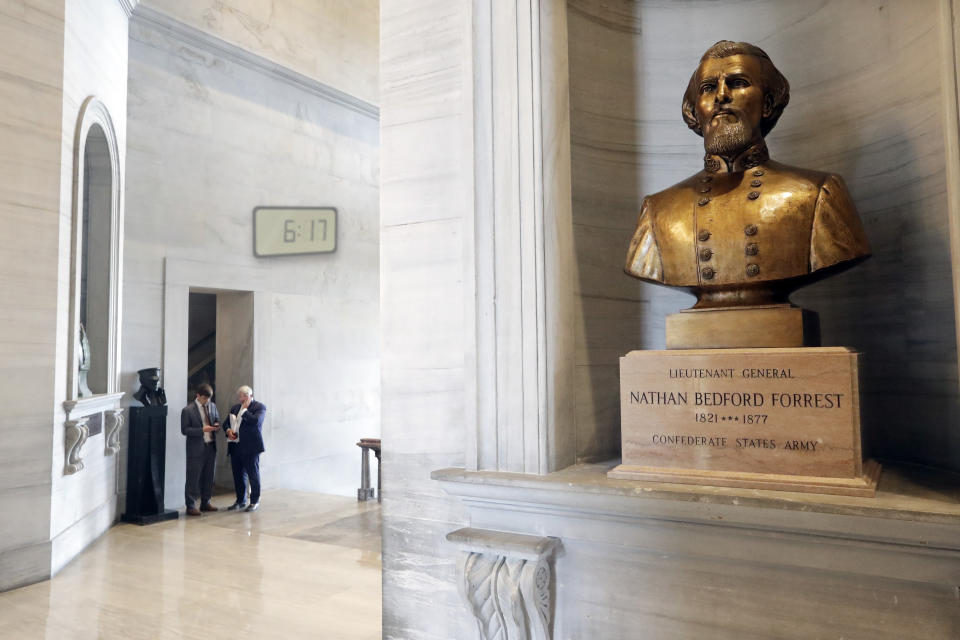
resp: 6h17
